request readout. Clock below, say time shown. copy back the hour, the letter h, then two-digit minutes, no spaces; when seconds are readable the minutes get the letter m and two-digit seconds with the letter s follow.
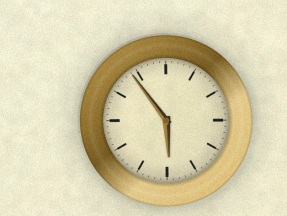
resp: 5h54
